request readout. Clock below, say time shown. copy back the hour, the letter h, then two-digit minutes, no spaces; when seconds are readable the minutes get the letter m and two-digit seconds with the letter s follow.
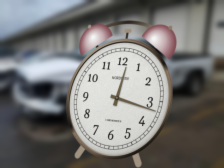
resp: 12h17
